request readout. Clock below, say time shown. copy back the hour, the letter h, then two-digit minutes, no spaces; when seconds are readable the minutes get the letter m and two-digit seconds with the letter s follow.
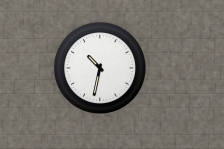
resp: 10h32
